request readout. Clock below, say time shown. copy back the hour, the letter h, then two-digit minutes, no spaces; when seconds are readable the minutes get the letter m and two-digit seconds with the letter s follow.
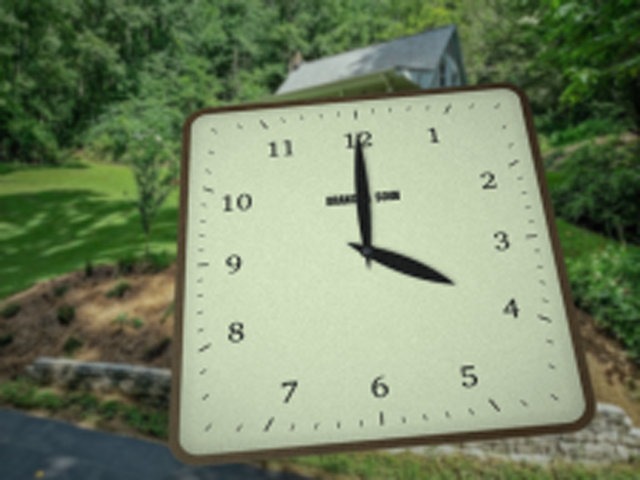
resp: 4h00
